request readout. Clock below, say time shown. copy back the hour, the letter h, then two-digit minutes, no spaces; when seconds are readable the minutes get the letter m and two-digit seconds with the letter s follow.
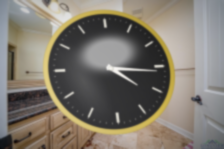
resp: 4h16
